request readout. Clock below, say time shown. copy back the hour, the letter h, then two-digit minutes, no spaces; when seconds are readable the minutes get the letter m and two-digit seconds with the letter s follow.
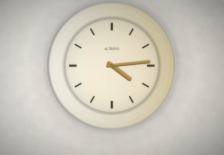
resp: 4h14
